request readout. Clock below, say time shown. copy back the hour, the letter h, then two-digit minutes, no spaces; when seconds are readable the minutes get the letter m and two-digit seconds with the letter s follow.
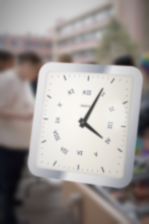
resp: 4h04
